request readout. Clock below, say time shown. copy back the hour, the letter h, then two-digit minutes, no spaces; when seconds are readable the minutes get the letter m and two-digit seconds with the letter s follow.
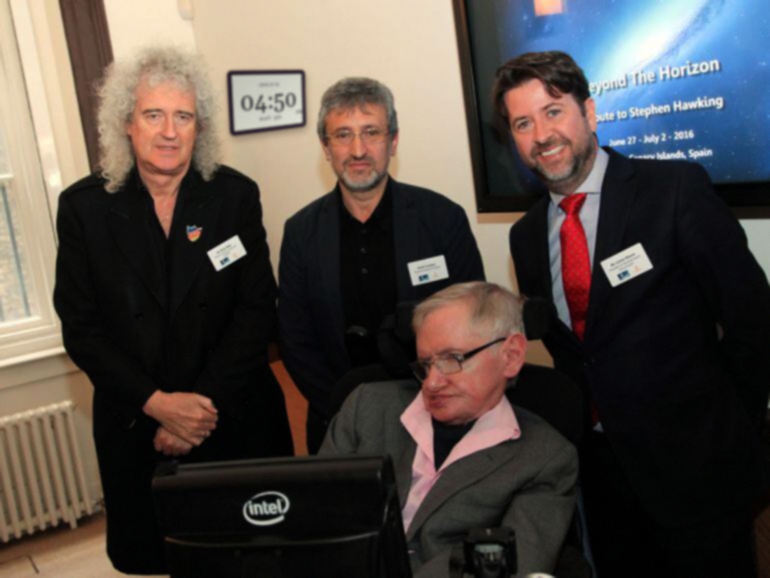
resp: 4h50
